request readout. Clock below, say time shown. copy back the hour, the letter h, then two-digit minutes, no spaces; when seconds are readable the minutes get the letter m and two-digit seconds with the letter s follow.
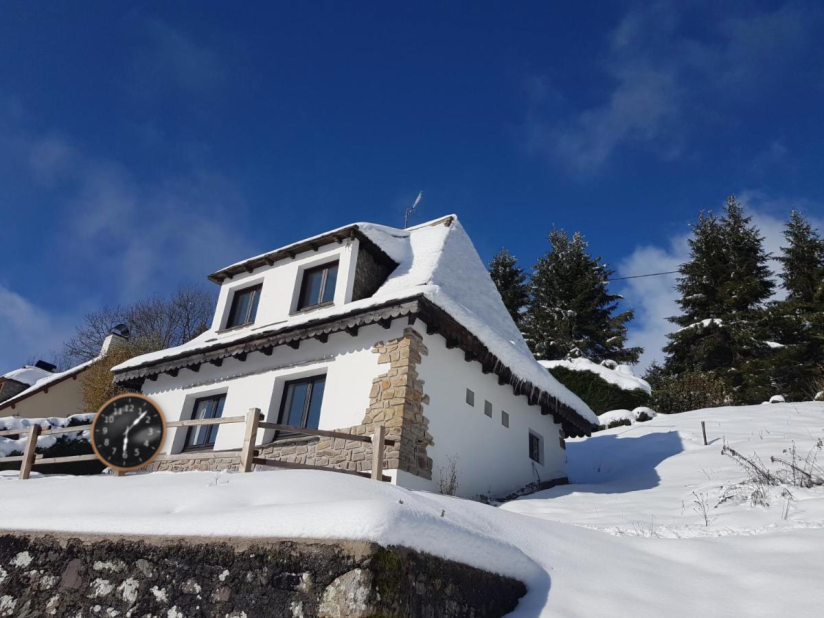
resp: 6h07
